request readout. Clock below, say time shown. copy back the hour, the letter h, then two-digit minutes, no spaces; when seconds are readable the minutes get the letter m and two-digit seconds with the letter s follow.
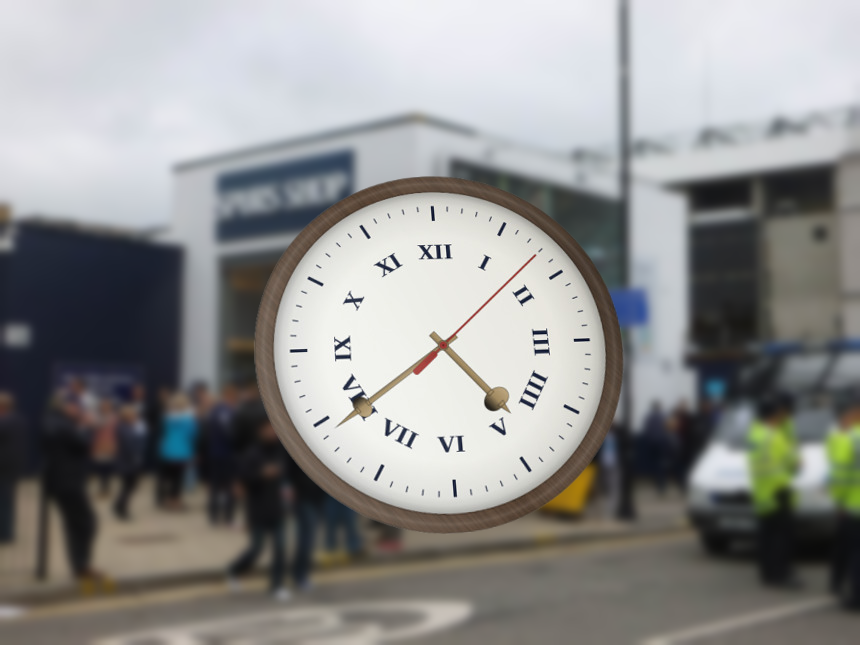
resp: 4h39m08s
